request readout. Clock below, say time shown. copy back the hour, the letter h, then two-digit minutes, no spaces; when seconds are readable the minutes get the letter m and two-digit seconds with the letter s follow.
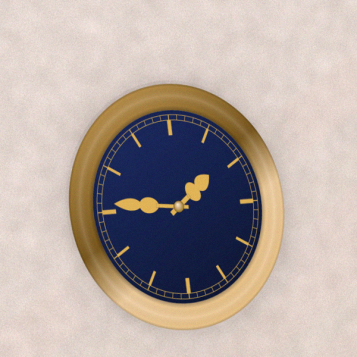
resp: 1h46
